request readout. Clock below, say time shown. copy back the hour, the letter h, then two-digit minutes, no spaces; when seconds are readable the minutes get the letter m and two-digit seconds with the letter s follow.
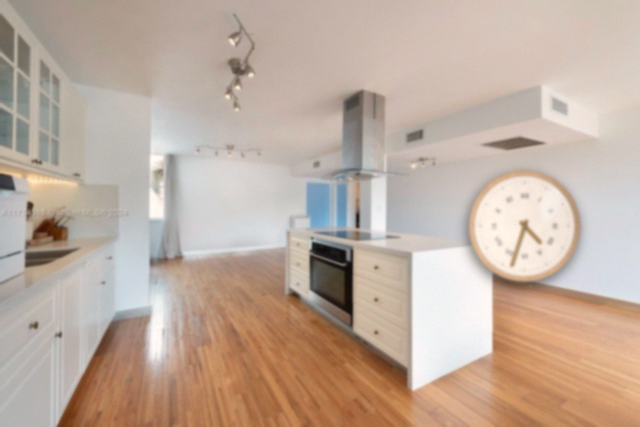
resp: 4h33
